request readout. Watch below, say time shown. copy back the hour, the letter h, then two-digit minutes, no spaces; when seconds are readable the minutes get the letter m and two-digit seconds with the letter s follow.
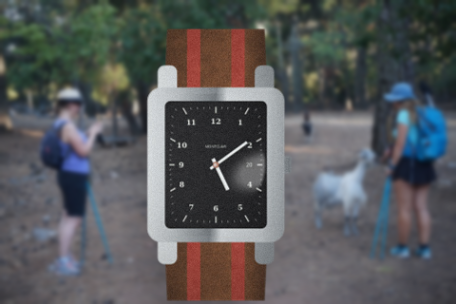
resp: 5h09
